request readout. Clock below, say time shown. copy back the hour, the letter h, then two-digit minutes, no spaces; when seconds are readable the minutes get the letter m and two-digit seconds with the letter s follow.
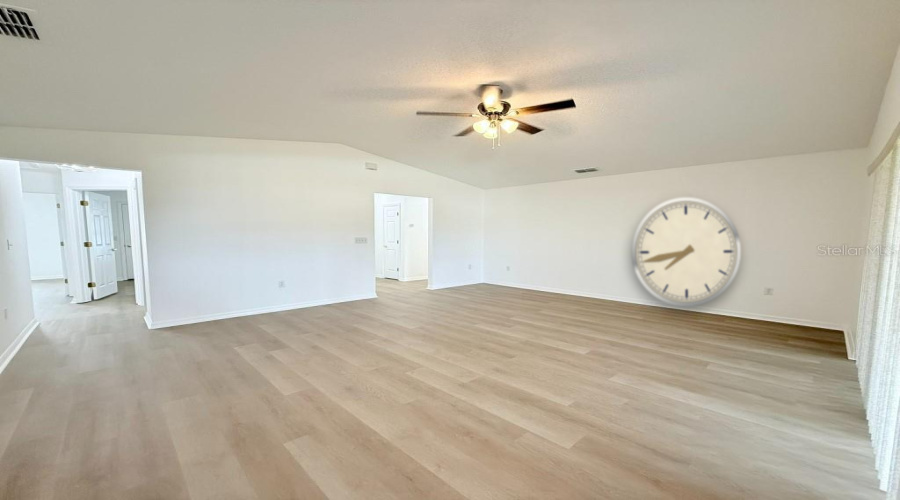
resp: 7h43
